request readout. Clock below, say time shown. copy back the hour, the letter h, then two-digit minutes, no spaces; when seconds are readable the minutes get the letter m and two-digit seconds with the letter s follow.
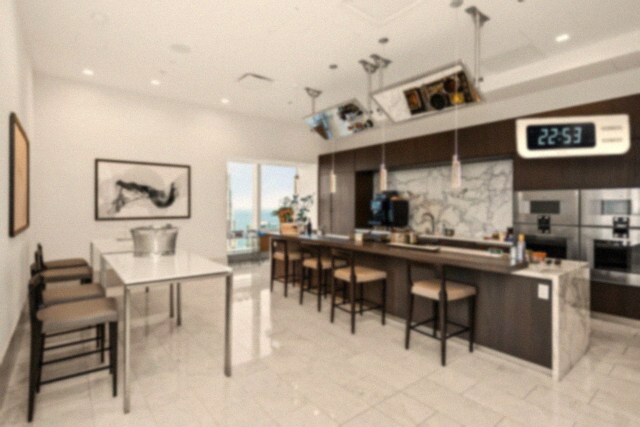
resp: 22h53
